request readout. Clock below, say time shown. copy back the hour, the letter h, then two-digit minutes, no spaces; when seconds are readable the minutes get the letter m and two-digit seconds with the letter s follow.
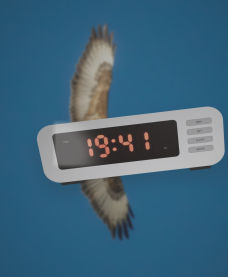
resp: 19h41
